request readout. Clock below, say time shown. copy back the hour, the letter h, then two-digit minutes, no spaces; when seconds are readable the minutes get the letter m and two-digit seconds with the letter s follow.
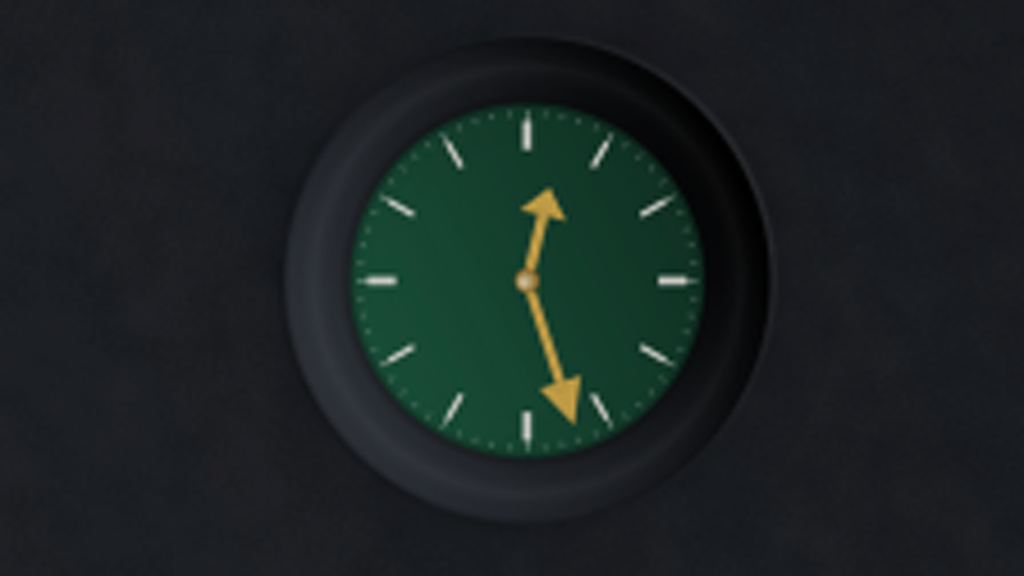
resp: 12h27
